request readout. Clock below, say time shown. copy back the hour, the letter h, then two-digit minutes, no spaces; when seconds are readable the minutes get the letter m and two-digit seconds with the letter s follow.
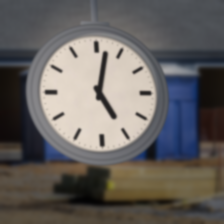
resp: 5h02
